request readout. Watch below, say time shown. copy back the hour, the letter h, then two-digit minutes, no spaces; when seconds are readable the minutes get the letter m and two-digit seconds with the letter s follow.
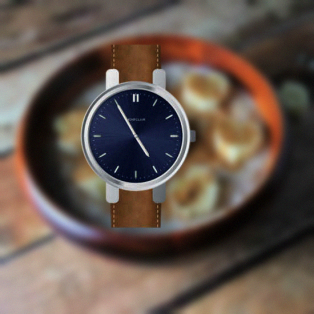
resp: 4h55
